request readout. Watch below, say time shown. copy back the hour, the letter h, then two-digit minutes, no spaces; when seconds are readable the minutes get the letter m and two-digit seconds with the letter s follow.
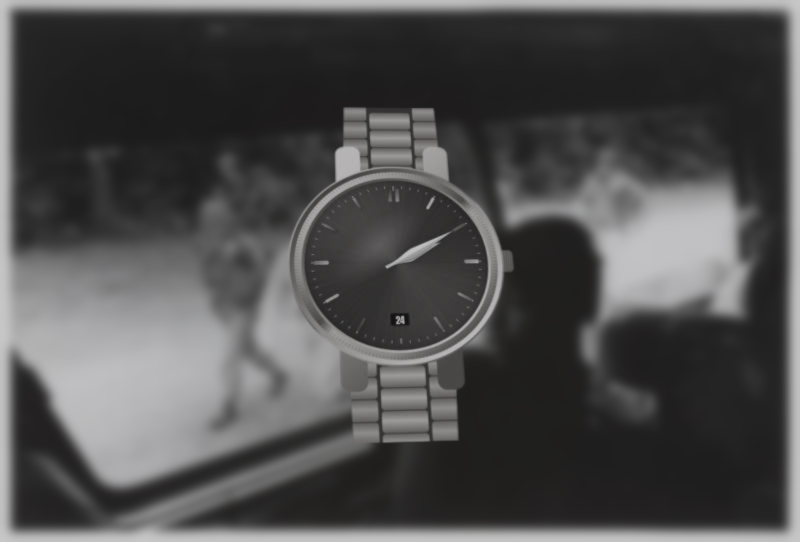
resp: 2h10
